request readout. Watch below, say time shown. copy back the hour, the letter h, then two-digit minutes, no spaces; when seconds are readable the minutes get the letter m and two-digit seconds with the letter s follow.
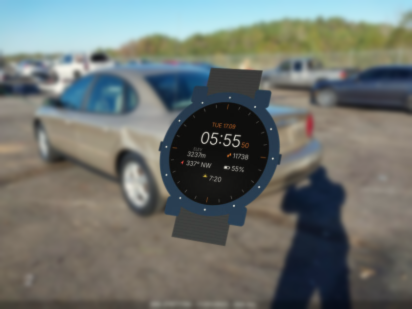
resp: 5h55
